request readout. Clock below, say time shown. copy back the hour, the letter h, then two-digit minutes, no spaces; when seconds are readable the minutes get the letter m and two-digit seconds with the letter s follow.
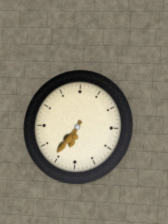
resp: 6h36
